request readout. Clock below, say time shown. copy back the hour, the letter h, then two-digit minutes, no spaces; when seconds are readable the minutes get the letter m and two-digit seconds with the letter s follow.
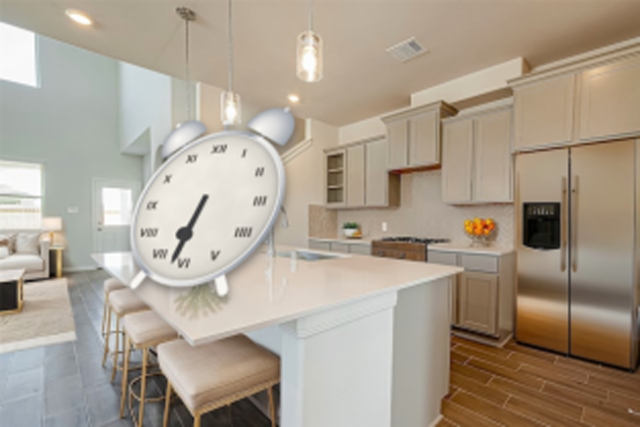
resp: 6h32
